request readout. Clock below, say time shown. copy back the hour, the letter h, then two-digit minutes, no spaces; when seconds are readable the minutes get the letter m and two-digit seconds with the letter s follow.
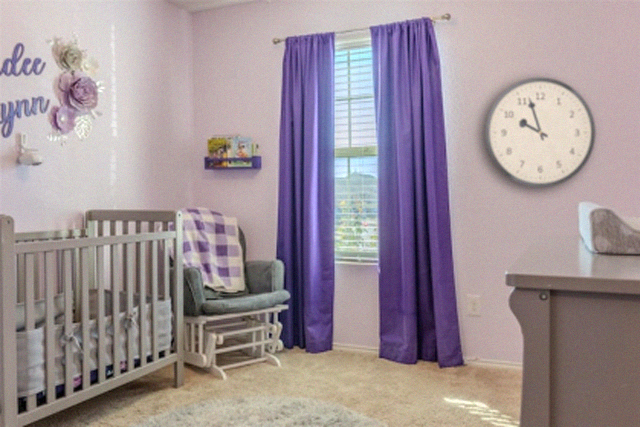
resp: 9h57
